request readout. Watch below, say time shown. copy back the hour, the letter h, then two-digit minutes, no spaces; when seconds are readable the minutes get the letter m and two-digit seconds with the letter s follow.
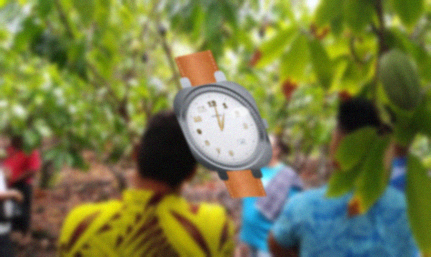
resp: 1h01
